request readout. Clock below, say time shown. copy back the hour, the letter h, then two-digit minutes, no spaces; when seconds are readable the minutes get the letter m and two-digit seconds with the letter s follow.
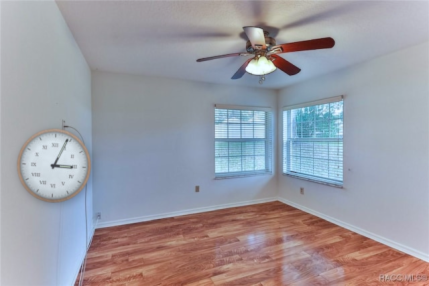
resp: 3h04
